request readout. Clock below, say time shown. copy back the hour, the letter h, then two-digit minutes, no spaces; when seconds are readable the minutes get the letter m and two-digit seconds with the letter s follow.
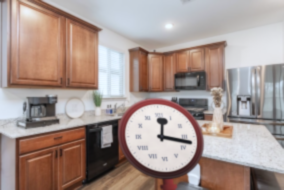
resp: 12h17
